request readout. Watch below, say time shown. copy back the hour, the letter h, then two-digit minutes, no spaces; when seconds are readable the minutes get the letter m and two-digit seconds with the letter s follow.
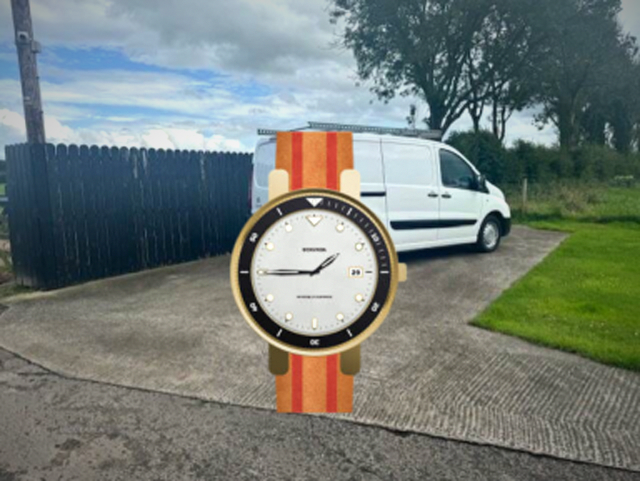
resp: 1h45
